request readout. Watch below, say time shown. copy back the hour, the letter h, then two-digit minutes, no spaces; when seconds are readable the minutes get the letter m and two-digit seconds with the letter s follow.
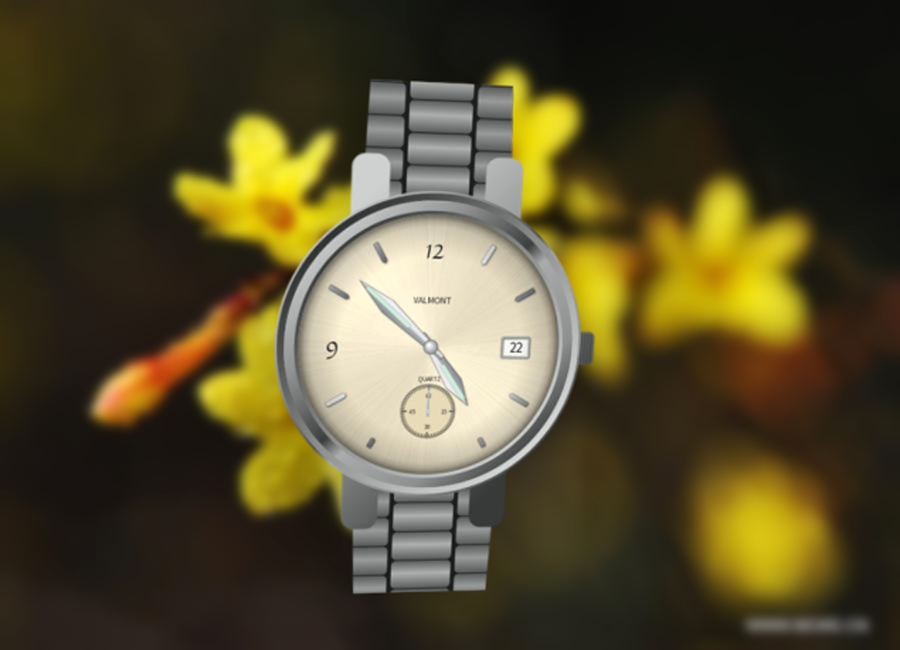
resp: 4h52
